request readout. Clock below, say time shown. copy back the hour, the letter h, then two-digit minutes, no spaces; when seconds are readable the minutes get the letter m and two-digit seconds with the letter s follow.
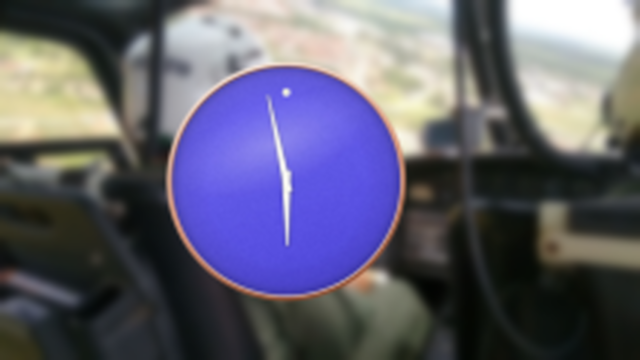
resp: 5h58
